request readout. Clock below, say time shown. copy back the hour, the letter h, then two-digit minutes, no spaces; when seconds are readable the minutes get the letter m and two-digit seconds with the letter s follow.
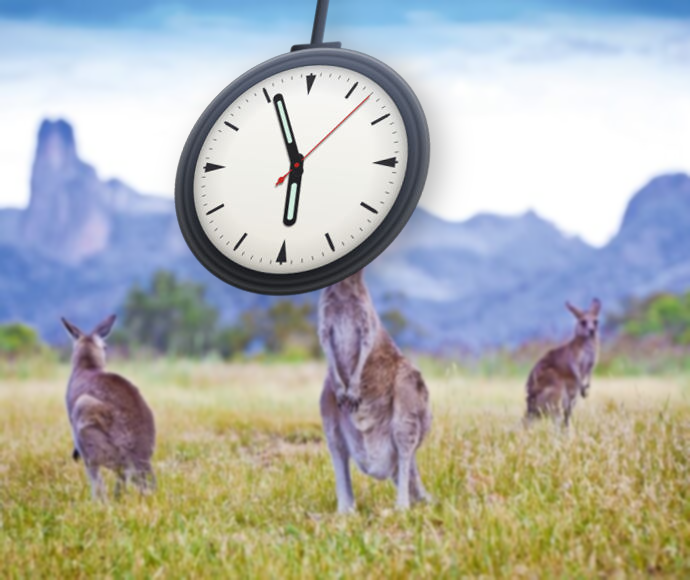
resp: 5h56m07s
